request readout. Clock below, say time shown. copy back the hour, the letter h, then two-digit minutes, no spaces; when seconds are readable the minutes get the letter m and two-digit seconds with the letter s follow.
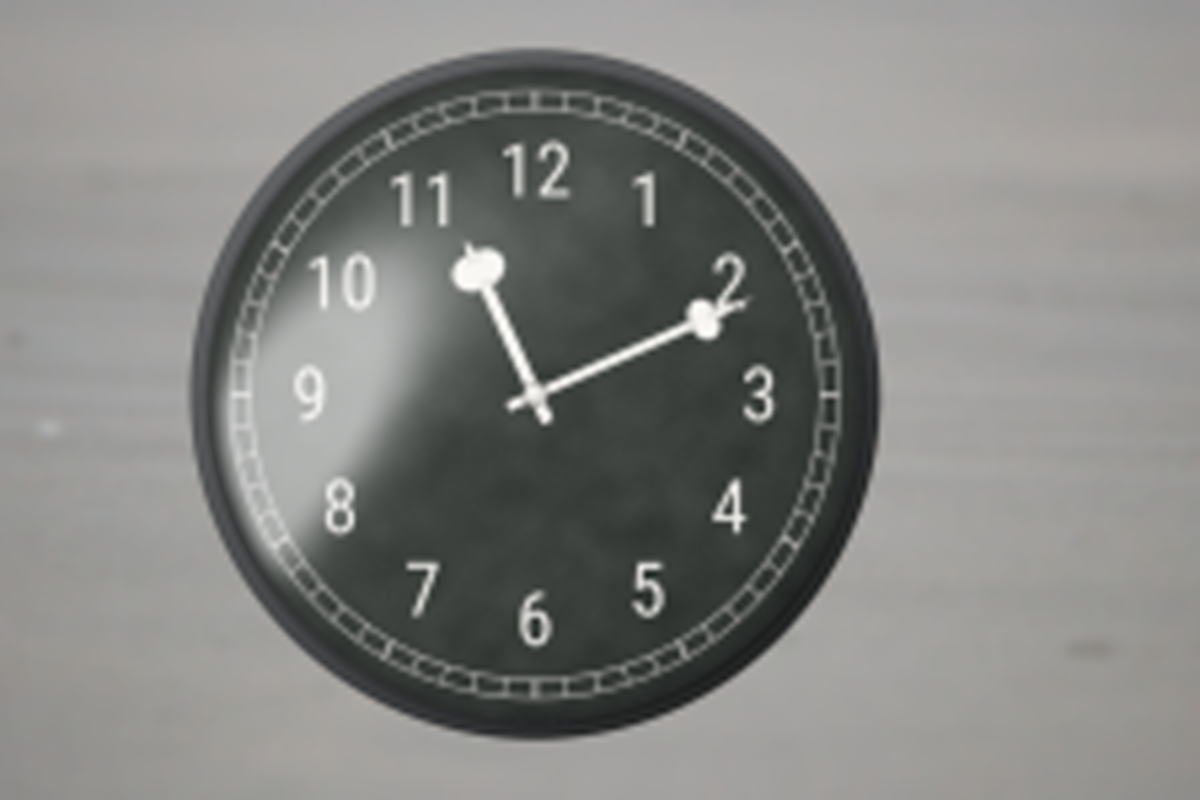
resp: 11h11
